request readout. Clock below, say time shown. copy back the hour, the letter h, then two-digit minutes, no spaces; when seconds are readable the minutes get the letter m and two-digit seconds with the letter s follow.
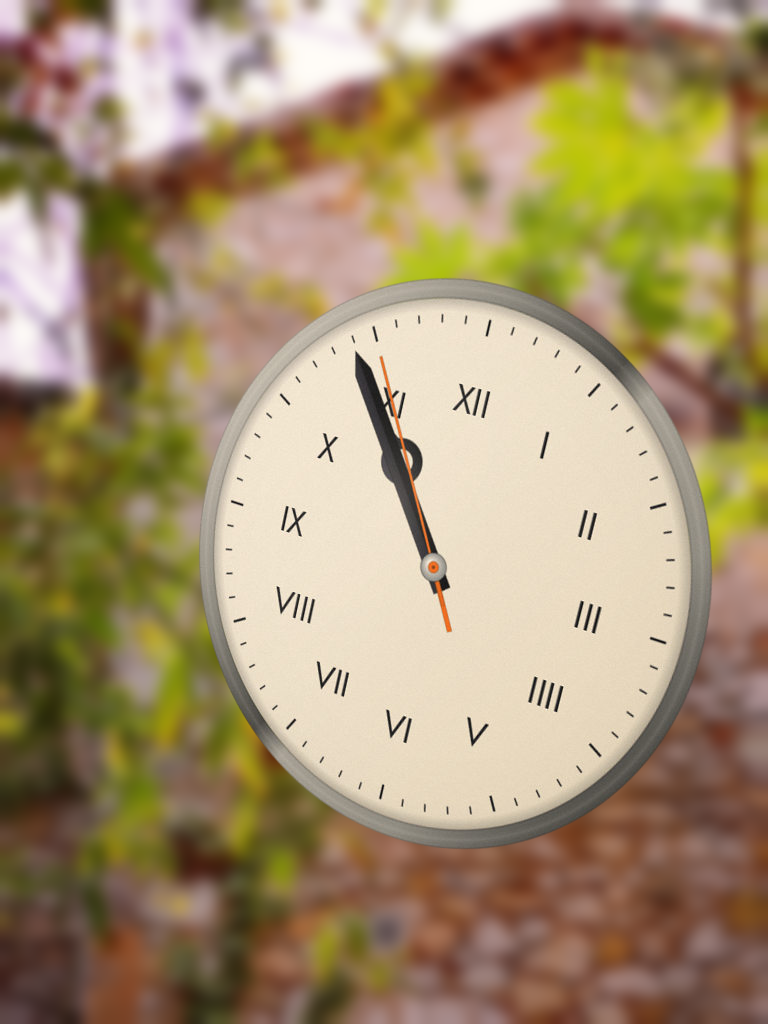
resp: 10h53m55s
